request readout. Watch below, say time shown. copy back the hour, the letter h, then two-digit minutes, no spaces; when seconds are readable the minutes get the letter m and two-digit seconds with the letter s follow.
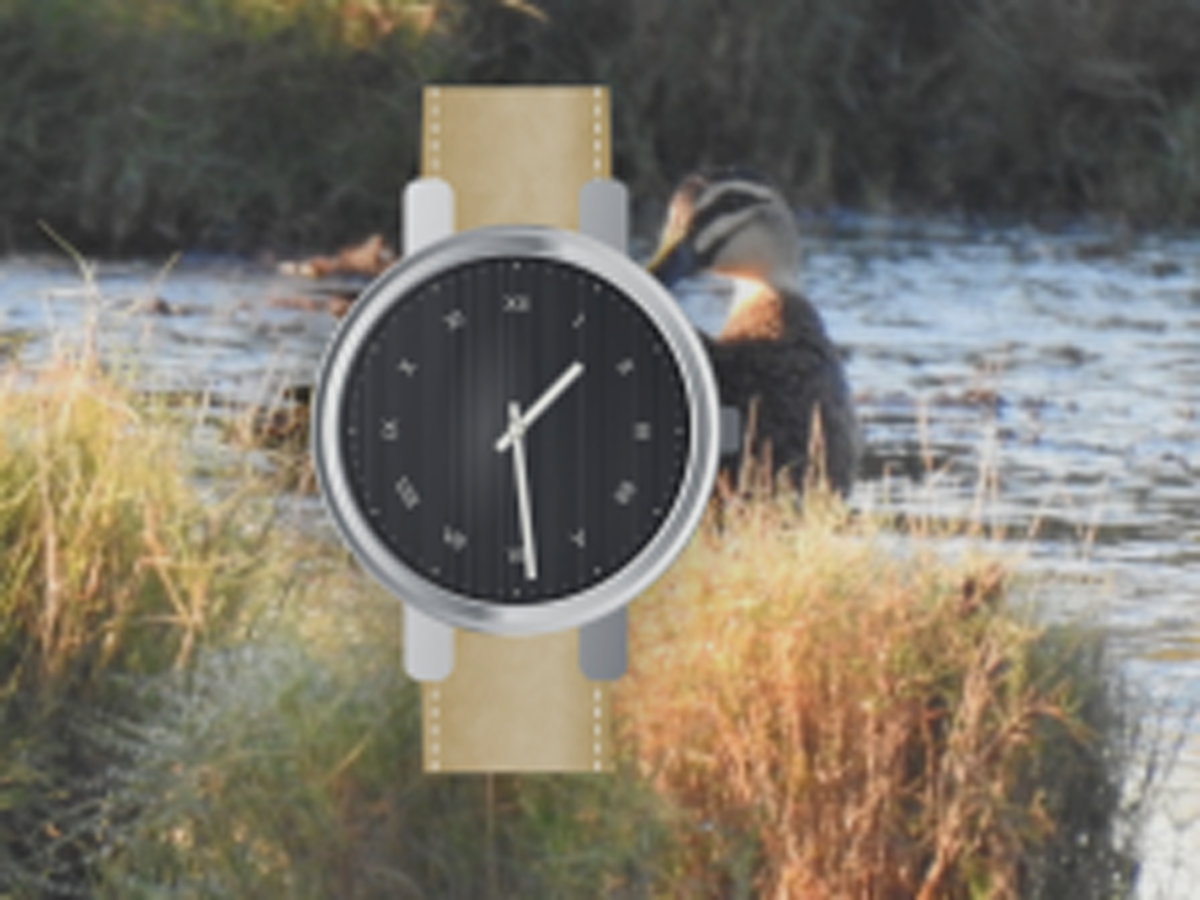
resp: 1h29
